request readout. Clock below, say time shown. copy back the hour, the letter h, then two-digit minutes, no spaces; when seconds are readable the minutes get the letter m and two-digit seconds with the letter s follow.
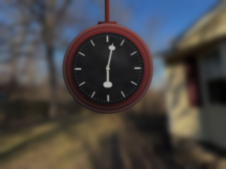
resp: 6h02
